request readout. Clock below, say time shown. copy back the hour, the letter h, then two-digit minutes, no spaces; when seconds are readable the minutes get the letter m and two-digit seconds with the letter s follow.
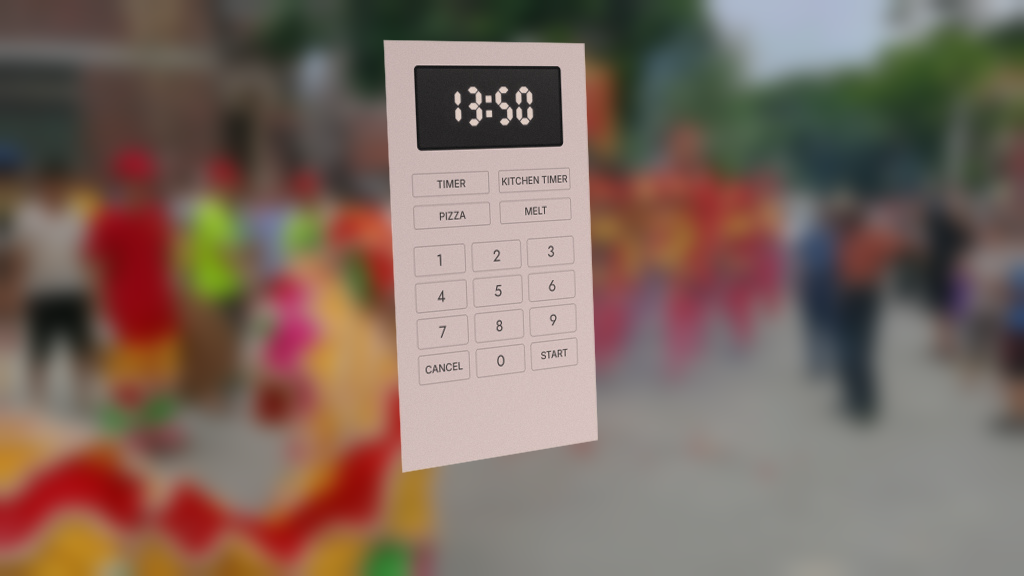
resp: 13h50
